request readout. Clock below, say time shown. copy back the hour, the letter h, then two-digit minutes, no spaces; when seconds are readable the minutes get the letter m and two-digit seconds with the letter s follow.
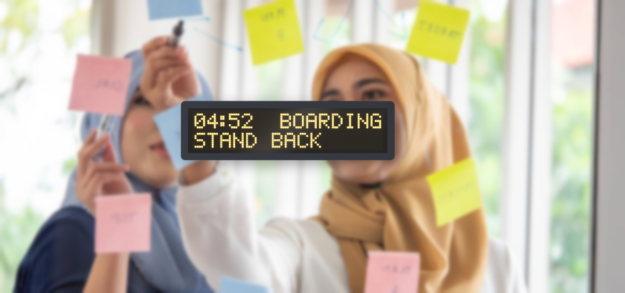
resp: 4h52
